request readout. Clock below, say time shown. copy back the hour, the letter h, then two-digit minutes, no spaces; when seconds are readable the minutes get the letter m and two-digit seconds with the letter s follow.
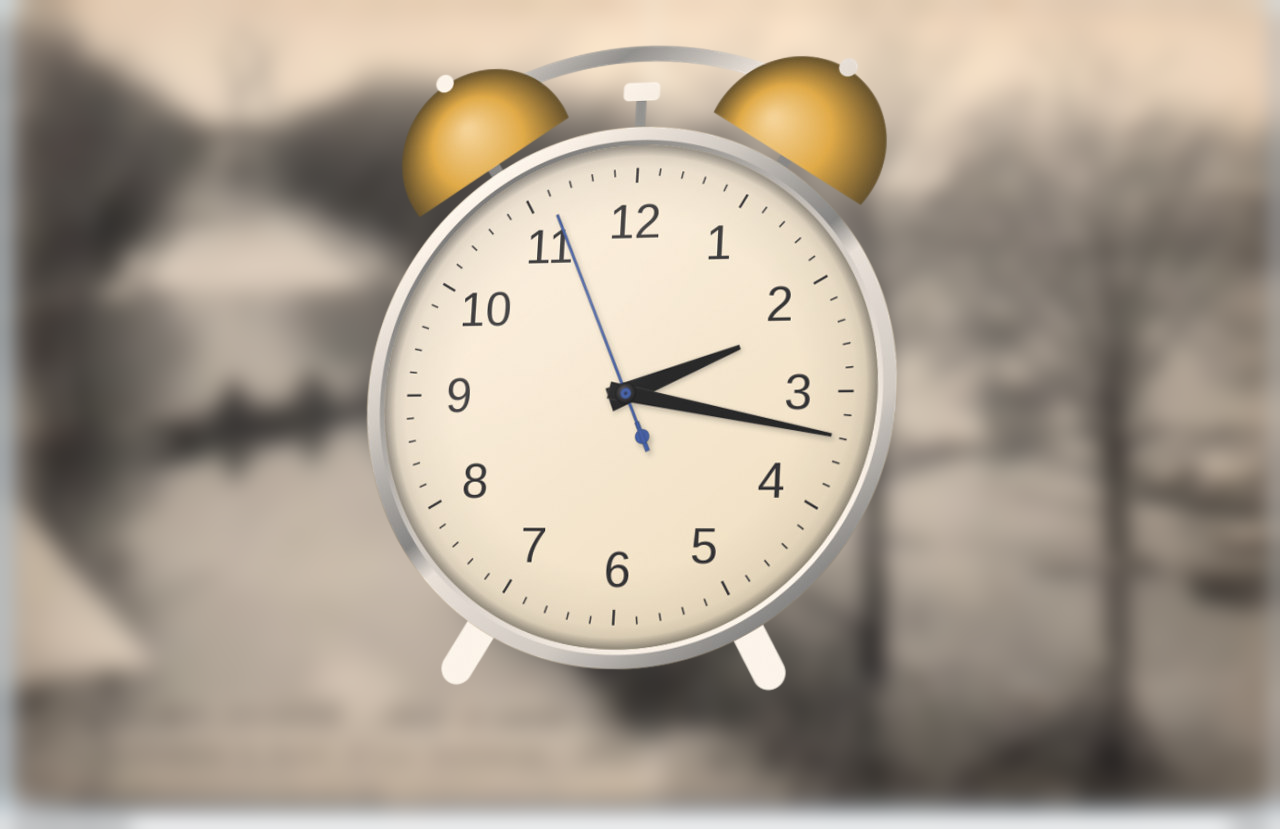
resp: 2h16m56s
